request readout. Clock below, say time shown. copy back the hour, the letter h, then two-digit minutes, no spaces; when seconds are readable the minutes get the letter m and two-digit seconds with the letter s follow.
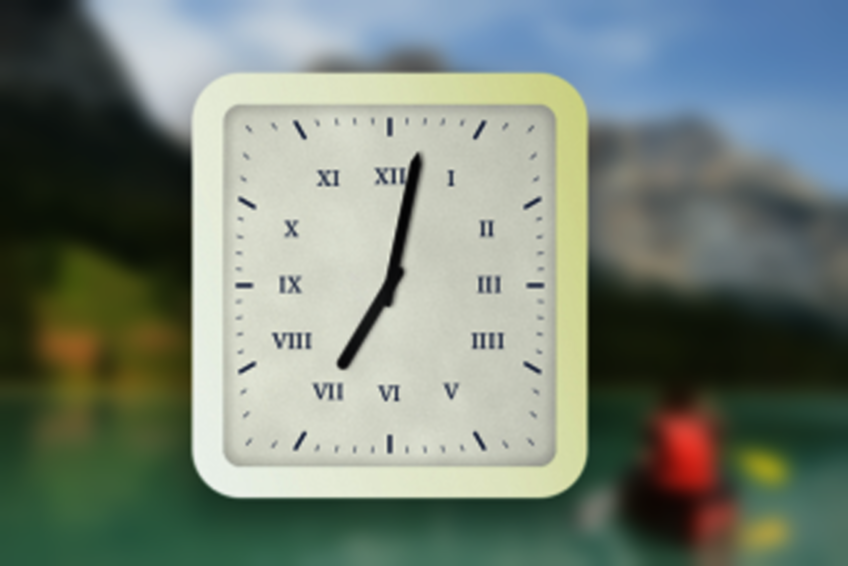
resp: 7h02
